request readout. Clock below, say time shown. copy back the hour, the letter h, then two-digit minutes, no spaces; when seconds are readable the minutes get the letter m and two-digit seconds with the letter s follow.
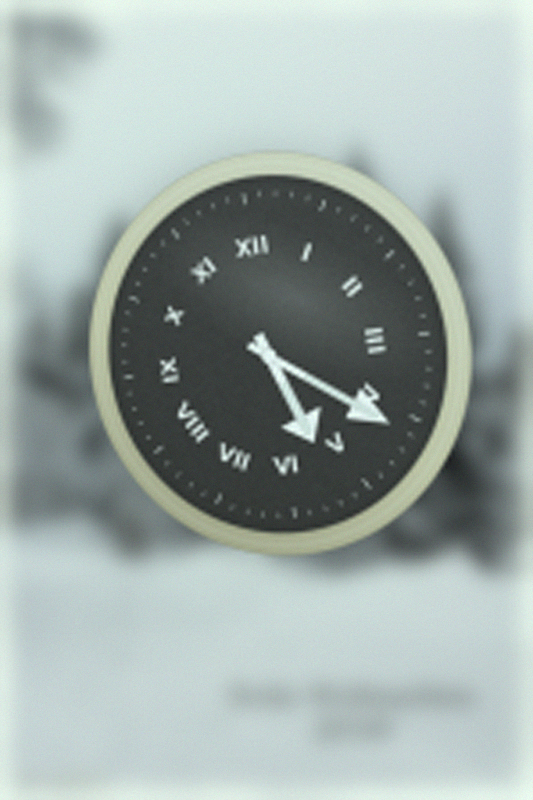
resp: 5h21
